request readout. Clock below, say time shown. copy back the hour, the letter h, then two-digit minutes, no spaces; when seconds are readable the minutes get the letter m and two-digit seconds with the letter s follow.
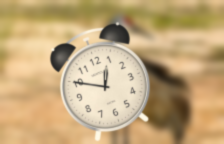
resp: 12h50
